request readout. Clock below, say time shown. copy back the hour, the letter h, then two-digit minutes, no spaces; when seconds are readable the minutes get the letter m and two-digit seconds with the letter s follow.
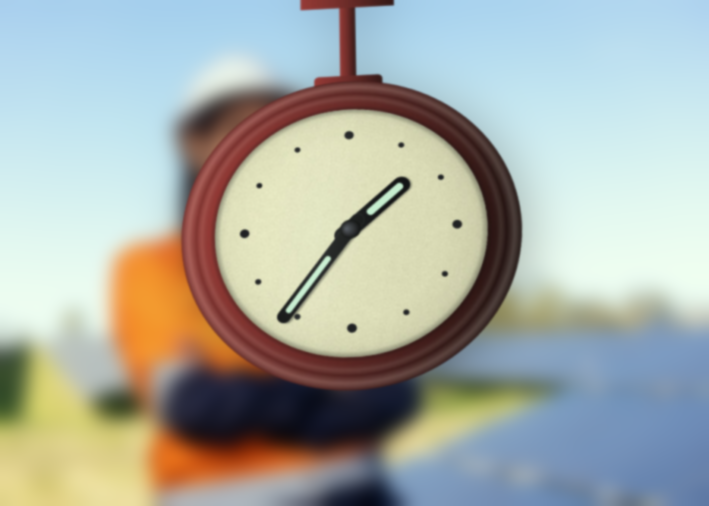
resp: 1h36
